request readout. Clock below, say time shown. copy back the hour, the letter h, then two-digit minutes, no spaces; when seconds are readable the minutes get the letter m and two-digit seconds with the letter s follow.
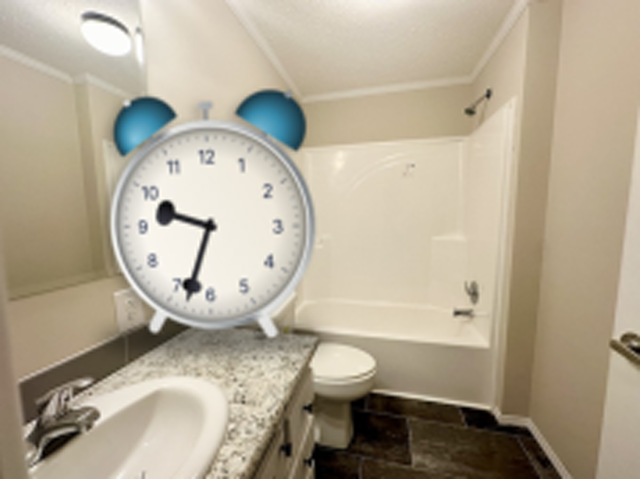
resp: 9h33
